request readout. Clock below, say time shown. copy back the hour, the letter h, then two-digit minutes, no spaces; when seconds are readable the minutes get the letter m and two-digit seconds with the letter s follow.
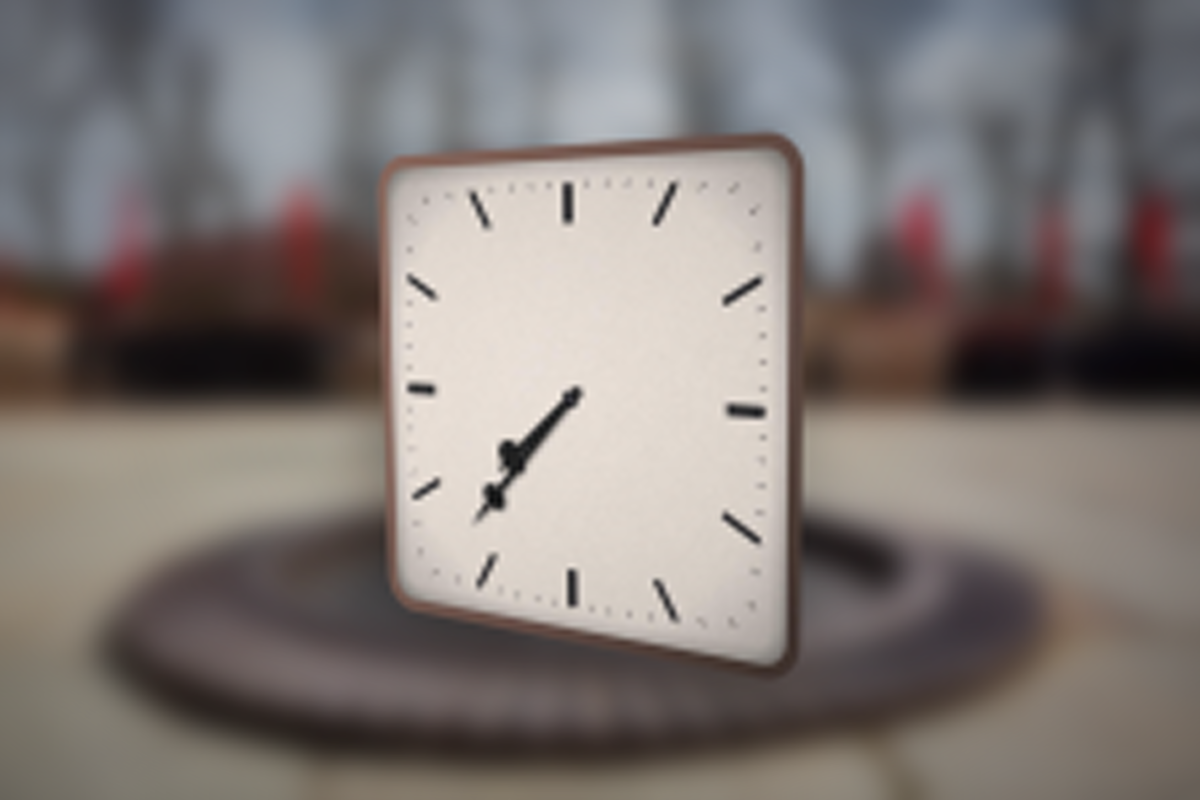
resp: 7h37
